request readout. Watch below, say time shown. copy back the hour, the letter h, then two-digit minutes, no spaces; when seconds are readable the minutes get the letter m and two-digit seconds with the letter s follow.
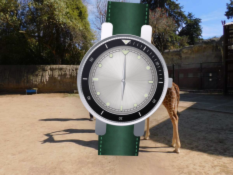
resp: 6h00
